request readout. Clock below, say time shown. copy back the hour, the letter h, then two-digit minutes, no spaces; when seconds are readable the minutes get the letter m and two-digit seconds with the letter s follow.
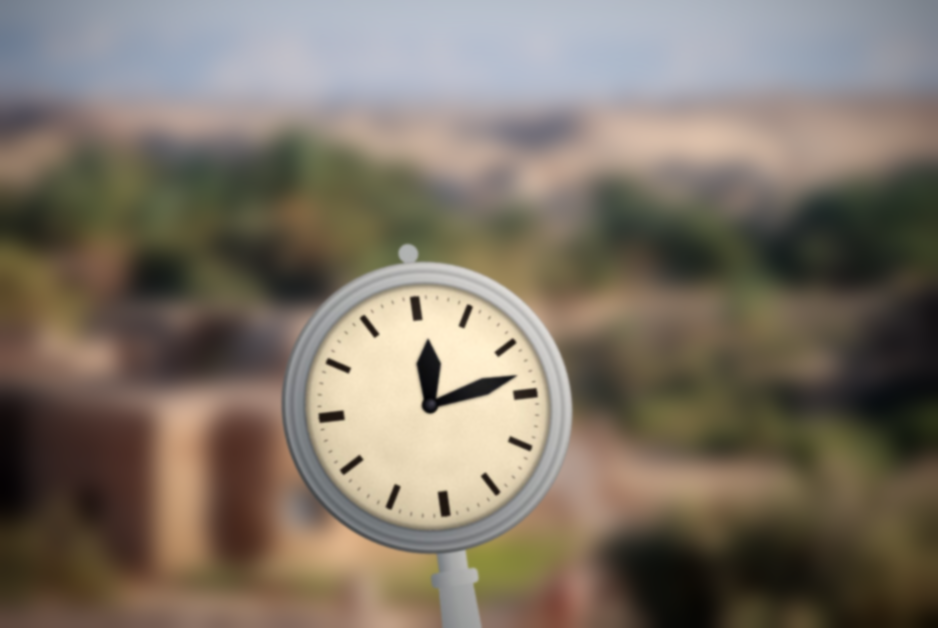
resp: 12h13
